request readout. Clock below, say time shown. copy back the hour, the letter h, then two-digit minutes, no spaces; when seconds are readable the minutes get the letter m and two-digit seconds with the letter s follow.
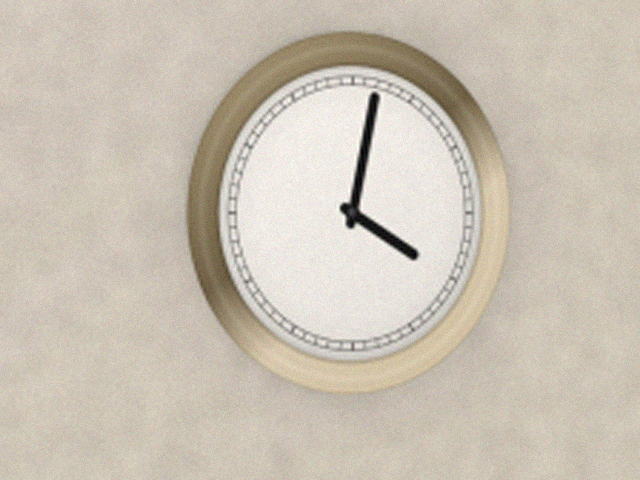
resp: 4h02
